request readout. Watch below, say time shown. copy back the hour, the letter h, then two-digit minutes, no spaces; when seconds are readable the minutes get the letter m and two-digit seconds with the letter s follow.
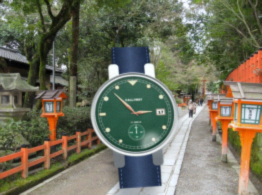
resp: 2h53
